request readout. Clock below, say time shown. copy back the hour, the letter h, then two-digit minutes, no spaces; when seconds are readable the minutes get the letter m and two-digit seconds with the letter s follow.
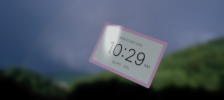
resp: 10h29
